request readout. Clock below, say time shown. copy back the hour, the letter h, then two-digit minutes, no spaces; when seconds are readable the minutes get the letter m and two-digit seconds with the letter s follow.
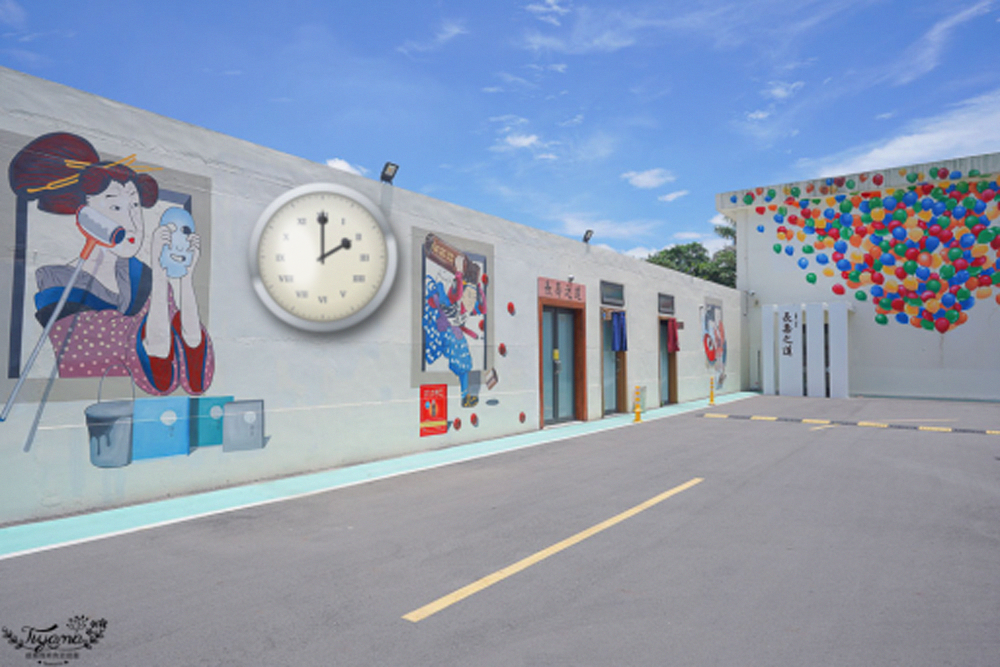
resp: 2h00
